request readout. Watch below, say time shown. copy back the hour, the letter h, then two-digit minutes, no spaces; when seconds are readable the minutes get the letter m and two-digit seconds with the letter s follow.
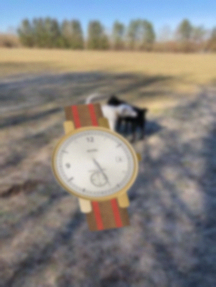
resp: 5h27
